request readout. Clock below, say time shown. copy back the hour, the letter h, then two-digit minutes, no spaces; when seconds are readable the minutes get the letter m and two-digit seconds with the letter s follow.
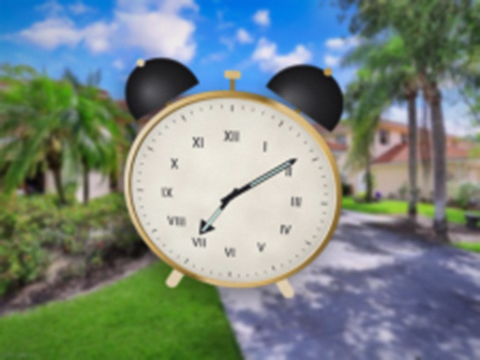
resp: 7h09
